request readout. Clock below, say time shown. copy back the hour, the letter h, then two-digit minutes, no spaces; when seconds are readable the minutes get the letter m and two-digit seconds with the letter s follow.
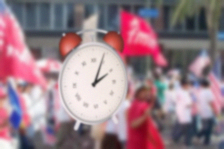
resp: 2h04
